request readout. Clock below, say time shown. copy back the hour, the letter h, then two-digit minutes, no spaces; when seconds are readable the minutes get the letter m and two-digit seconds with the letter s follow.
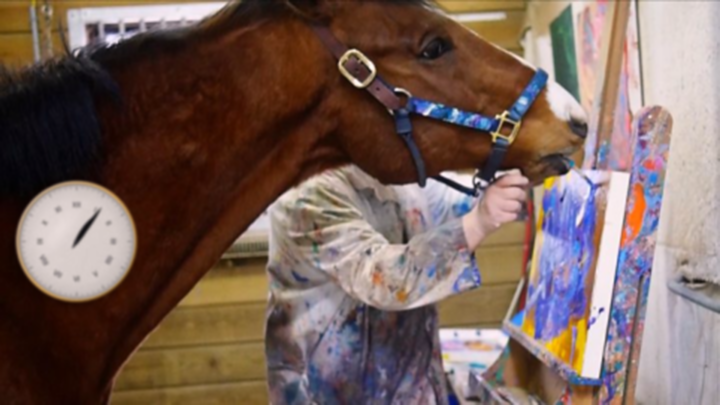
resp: 1h06
